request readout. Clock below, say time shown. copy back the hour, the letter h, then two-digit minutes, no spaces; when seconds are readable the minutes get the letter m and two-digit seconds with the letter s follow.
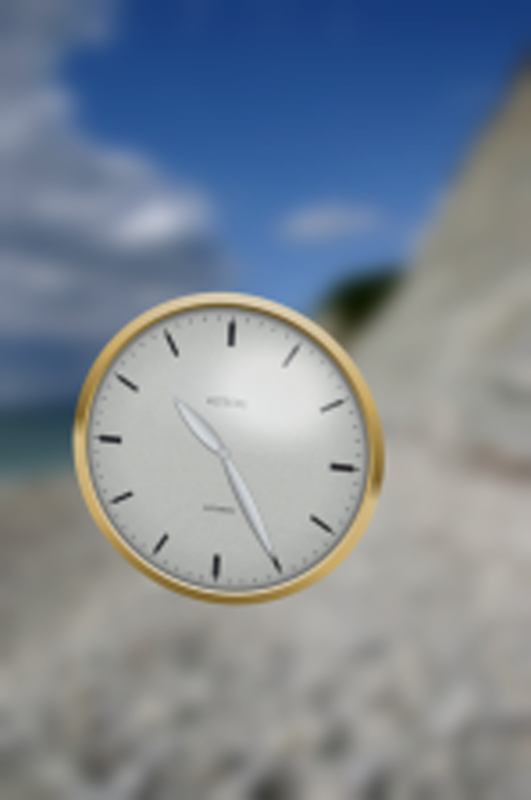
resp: 10h25
